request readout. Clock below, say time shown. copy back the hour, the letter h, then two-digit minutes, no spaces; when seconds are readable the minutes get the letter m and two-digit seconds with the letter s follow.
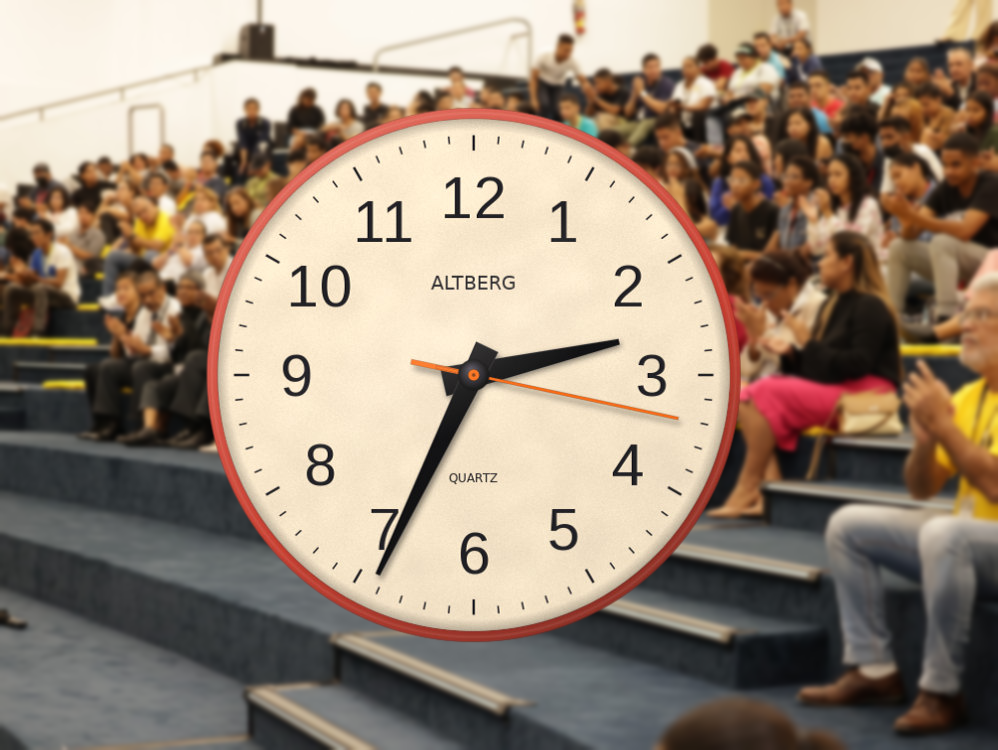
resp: 2h34m17s
